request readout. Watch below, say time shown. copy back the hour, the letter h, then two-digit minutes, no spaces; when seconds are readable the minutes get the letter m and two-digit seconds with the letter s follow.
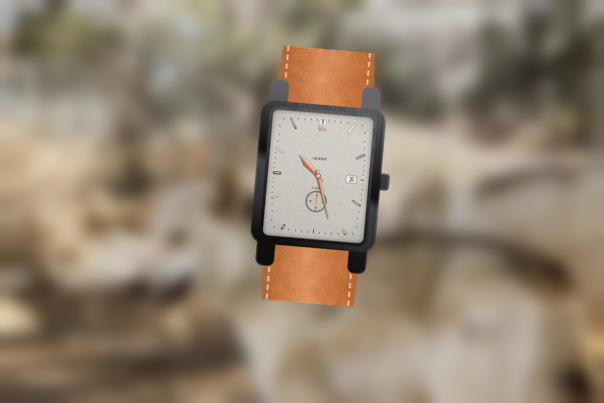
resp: 10h27
